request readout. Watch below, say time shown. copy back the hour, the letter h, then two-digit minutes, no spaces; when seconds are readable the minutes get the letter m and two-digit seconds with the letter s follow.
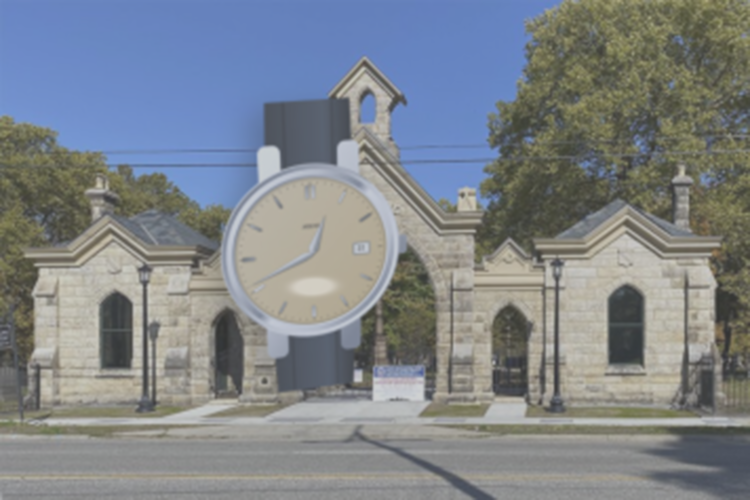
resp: 12h41
